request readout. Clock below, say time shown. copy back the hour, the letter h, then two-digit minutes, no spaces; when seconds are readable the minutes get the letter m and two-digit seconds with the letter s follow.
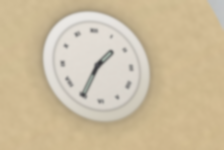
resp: 1h35
